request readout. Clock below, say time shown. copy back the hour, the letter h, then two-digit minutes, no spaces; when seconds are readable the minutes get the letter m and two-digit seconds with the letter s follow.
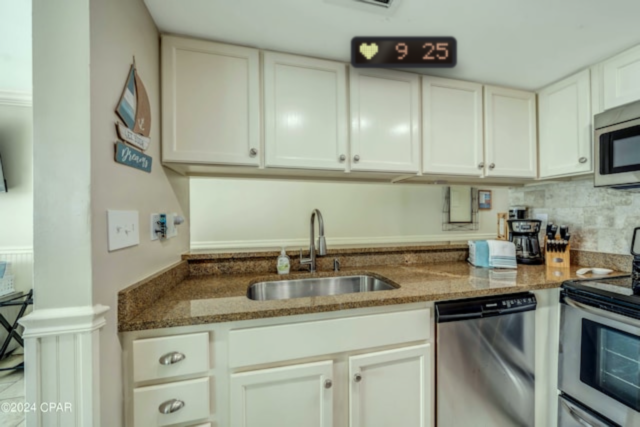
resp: 9h25
